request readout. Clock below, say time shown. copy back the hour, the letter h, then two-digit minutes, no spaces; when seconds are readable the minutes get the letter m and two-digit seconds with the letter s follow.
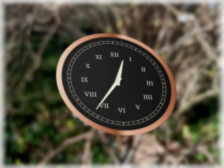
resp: 12h36
